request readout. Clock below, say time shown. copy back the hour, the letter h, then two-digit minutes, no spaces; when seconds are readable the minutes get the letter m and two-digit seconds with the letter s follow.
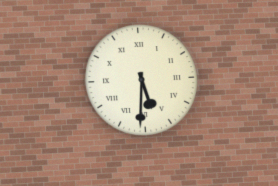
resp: 5h31
